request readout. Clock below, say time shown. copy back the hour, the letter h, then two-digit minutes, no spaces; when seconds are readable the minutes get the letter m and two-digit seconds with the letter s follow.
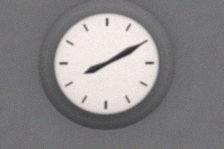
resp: 8h10
